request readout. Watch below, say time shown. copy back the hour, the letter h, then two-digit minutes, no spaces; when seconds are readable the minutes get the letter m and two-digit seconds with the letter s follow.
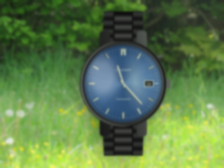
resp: 11h23
